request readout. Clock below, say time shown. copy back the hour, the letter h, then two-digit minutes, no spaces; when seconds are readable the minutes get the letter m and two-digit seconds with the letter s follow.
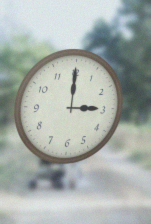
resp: 3h00
